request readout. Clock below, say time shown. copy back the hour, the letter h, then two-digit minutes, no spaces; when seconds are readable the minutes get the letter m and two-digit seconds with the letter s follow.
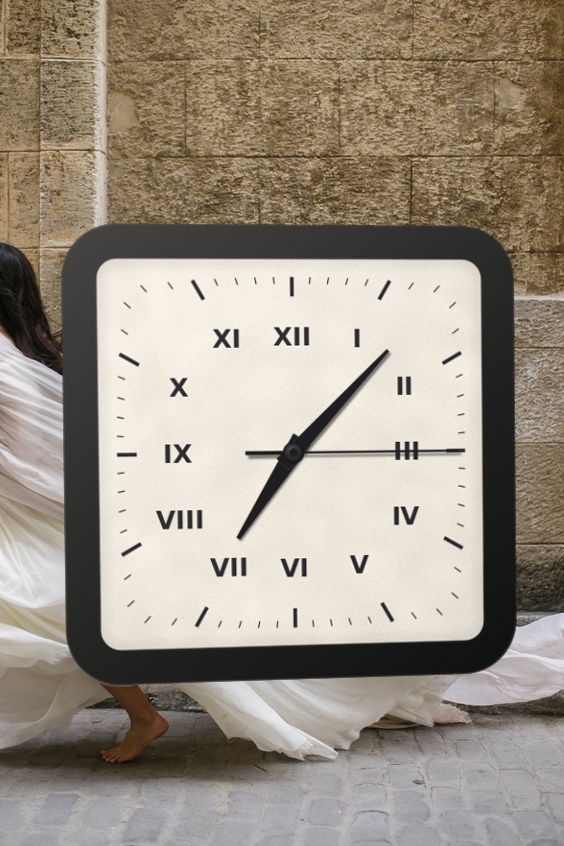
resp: 7h07m15s
